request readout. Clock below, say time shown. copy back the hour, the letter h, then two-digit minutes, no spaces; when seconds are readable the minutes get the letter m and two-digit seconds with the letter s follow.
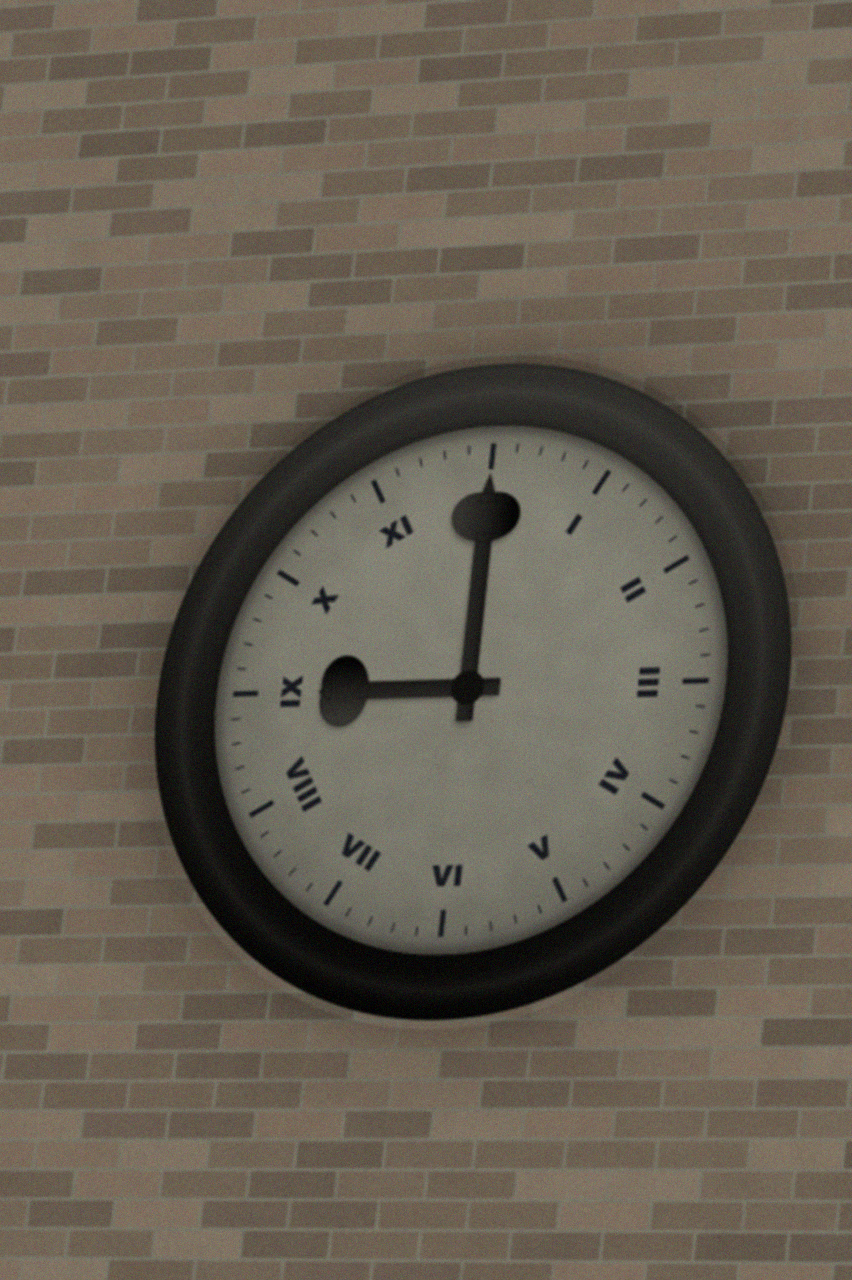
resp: 9h00
